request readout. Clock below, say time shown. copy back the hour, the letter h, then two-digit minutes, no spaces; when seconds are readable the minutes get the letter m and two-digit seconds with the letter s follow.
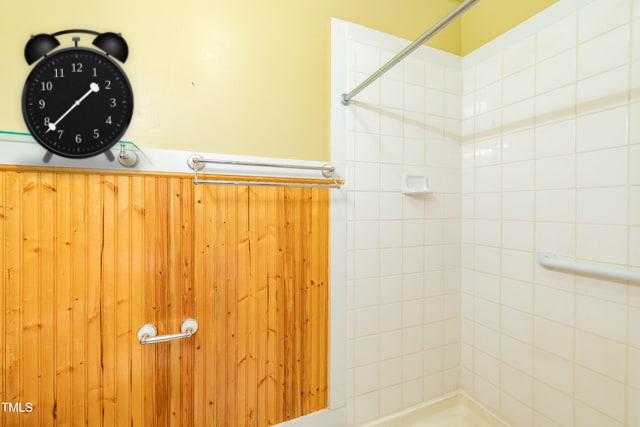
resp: 1h38
